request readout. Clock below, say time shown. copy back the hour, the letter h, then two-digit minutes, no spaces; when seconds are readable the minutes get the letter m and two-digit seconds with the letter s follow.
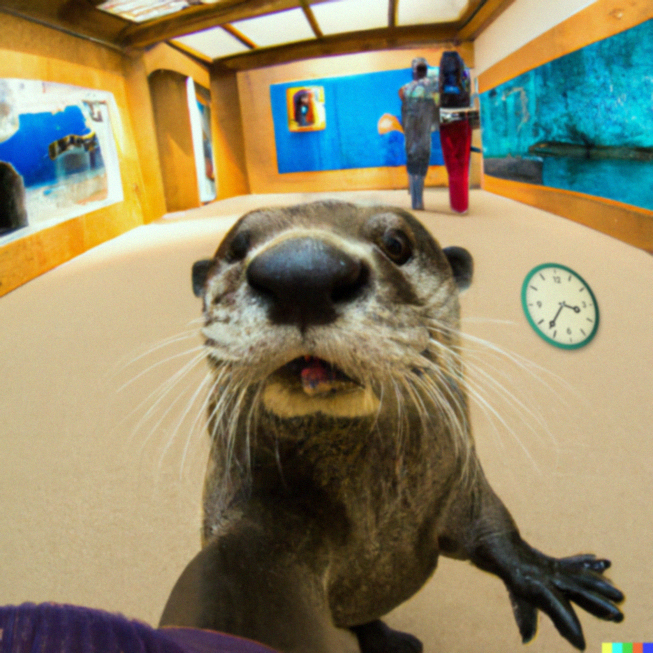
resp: 3h37
